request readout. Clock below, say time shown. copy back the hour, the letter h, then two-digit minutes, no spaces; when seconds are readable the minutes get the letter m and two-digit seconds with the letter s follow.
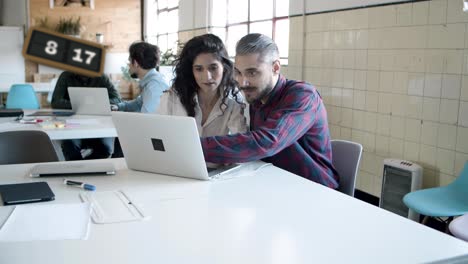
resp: 8h17
